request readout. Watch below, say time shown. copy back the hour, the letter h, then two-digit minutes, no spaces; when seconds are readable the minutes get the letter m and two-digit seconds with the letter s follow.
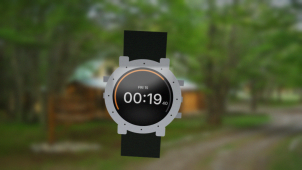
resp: 0h19
